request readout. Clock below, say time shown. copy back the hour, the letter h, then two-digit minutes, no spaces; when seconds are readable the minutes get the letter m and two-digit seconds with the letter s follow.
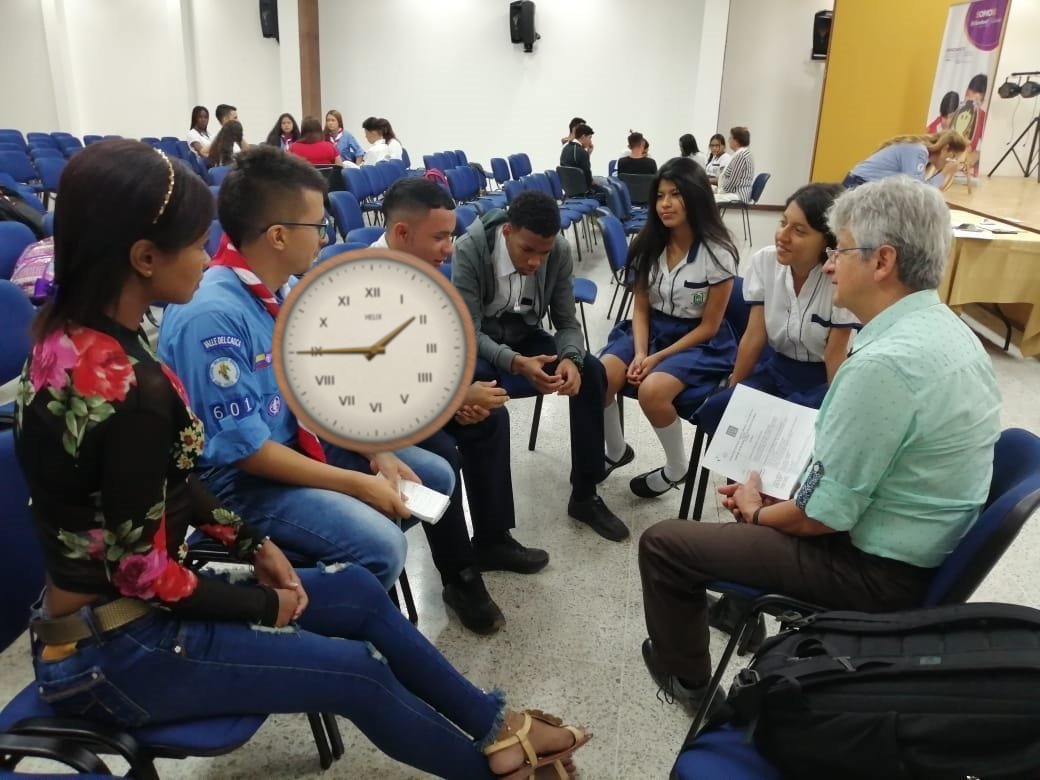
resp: 1h45
